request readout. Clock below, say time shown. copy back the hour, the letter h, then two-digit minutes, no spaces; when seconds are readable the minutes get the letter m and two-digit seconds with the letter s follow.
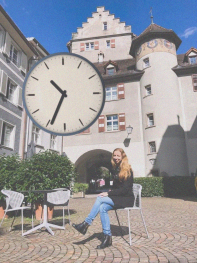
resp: 10h34
